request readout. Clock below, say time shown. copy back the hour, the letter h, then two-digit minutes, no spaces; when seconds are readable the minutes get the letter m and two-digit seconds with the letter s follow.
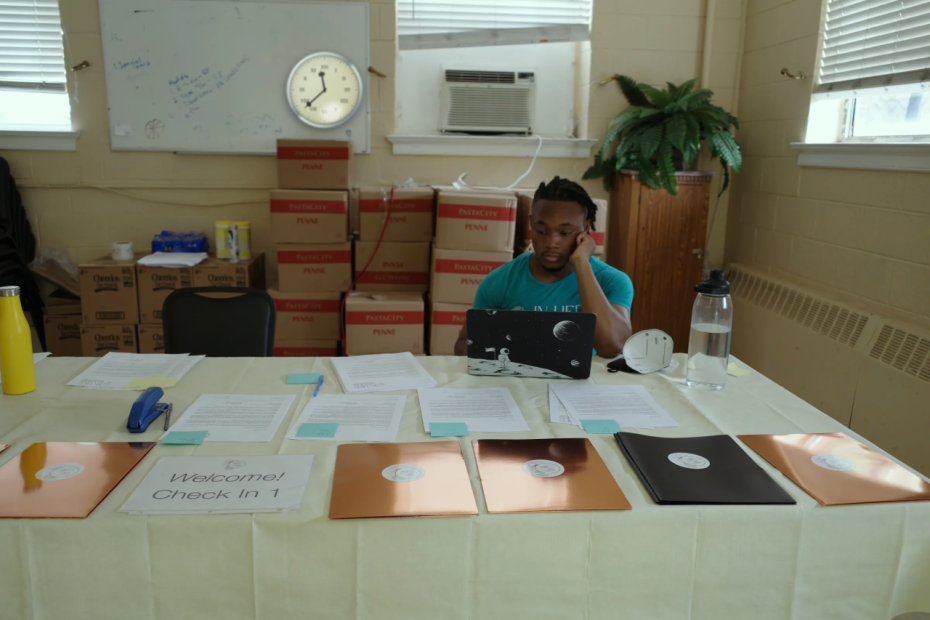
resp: 11h38
